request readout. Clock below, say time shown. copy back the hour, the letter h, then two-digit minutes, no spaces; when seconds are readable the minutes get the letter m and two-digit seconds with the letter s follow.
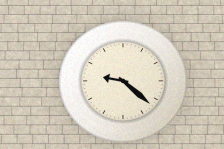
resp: 9h22
